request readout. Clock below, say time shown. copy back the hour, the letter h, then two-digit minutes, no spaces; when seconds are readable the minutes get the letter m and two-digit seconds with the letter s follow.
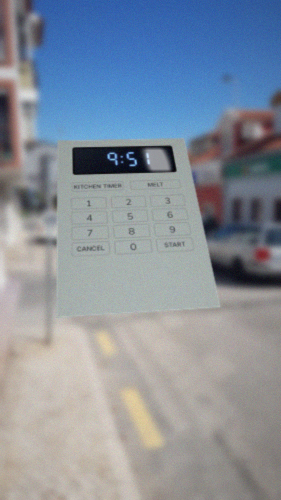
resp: 9h51
